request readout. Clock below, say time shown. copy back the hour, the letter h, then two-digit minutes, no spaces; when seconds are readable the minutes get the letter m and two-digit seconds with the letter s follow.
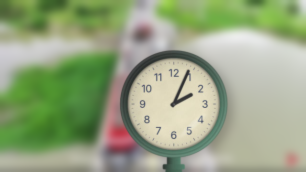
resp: 2h04
